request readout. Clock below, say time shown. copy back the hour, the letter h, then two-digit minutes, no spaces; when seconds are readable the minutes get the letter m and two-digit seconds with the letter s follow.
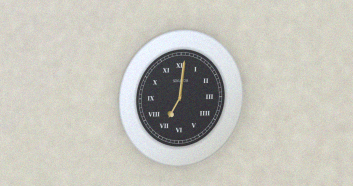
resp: 7h01
